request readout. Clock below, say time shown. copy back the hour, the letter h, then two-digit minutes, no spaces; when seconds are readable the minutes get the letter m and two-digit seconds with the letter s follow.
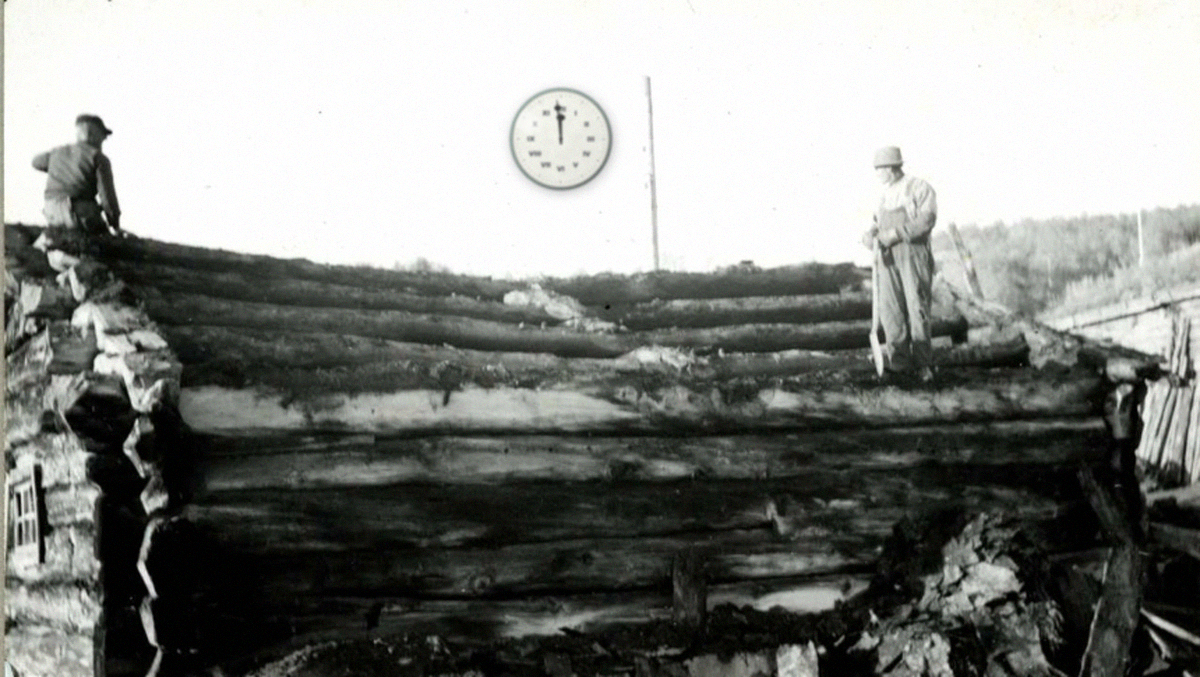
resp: 11h59
